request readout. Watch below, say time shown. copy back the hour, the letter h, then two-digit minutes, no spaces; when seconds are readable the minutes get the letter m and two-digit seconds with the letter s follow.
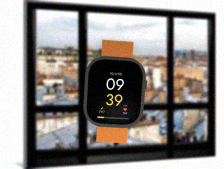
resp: 9h39
